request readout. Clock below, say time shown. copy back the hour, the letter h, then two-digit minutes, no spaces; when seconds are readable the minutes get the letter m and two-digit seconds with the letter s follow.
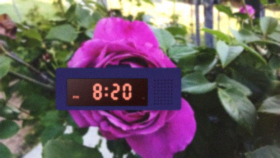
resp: 8h20
